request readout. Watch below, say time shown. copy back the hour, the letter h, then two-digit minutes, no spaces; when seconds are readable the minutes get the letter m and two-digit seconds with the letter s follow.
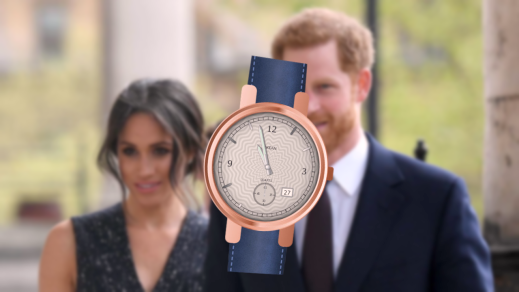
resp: 10h57
